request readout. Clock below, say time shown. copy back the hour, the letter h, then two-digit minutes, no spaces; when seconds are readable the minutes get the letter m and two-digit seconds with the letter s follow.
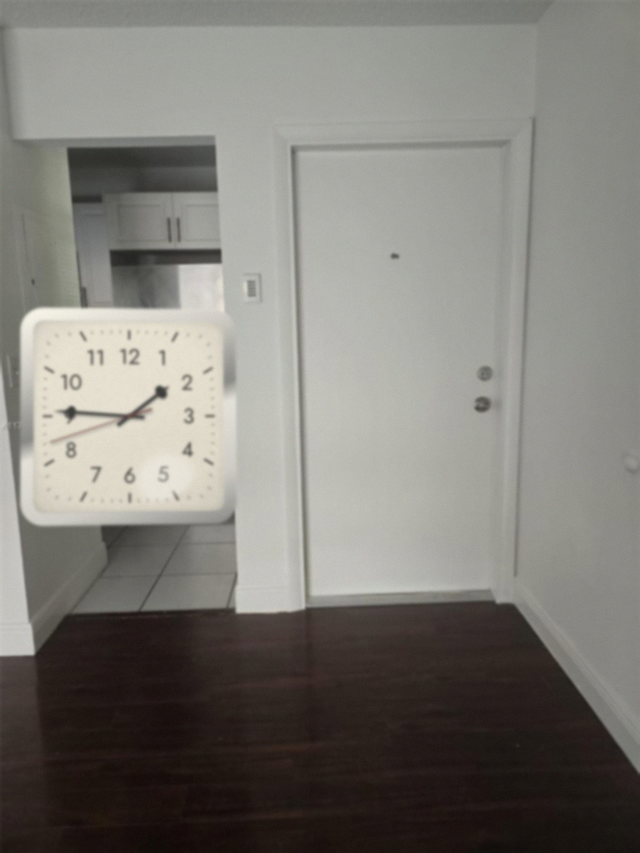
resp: 1h45m42s
